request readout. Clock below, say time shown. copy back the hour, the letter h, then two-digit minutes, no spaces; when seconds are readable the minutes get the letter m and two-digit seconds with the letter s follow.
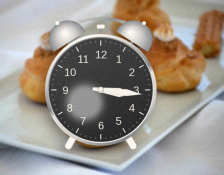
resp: 3h16
